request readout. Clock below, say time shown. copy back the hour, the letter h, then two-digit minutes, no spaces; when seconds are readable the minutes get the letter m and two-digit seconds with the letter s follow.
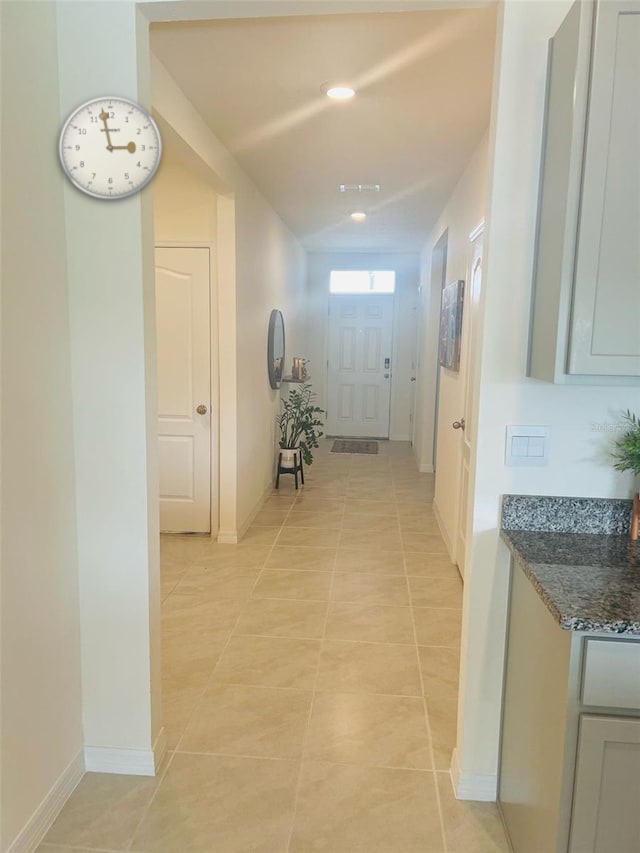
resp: 2h58
